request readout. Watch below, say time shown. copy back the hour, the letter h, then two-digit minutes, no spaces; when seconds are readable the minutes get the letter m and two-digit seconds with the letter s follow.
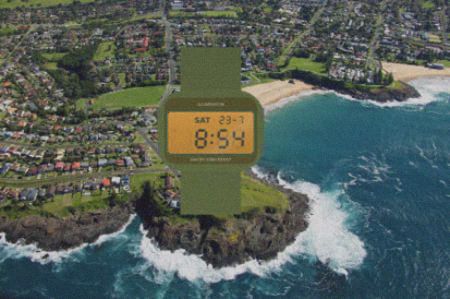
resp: 8h54
